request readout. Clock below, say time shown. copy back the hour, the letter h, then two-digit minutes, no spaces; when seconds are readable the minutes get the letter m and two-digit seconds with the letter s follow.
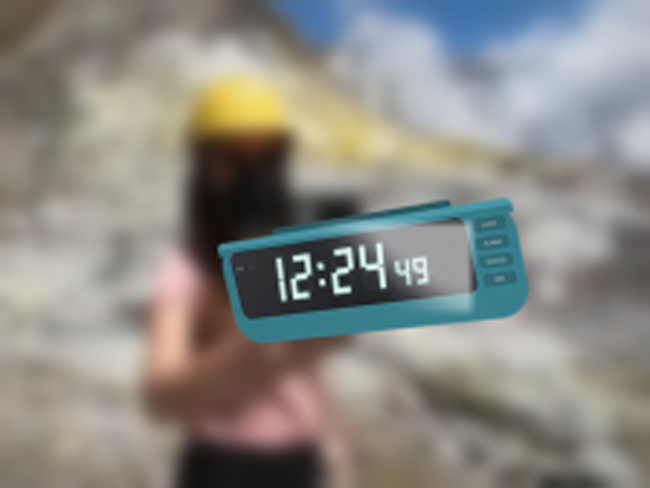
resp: 12h24m49s
